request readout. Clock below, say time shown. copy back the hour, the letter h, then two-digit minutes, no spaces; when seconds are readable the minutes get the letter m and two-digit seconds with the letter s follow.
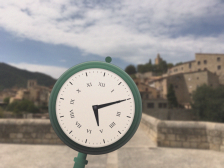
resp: 5h10
